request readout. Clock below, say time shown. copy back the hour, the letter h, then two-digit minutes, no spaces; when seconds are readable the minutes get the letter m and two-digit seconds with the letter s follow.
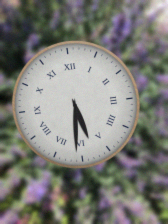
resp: 5h31
